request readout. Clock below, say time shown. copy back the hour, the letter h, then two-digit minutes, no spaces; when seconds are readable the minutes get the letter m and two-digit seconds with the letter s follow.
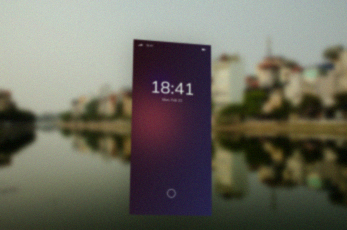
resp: 18h41
